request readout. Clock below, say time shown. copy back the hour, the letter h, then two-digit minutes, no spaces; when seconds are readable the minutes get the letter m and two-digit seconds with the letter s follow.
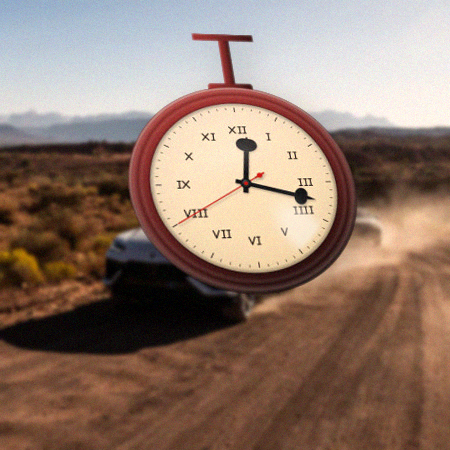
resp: 12h17m40s
